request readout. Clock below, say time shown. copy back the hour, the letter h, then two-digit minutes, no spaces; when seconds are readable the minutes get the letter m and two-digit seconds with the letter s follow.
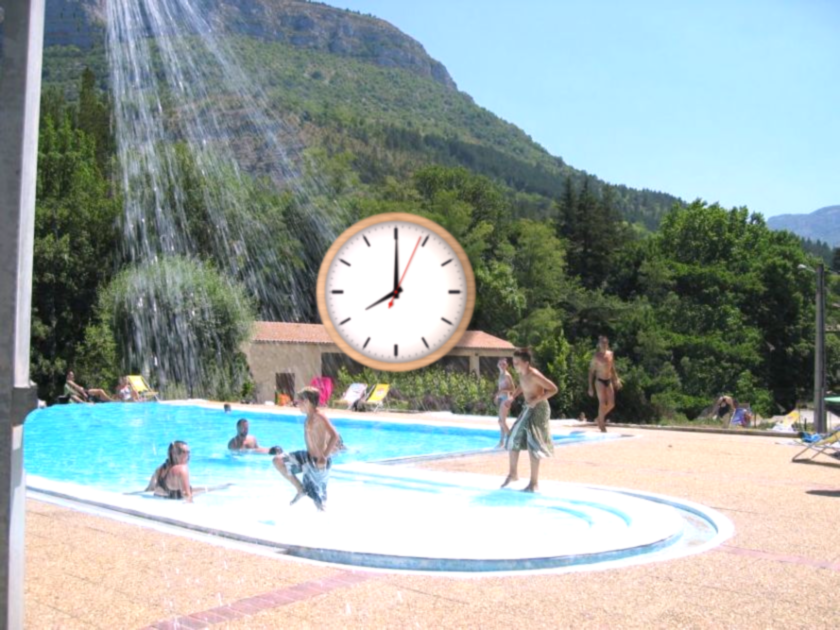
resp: 8h00m04s
